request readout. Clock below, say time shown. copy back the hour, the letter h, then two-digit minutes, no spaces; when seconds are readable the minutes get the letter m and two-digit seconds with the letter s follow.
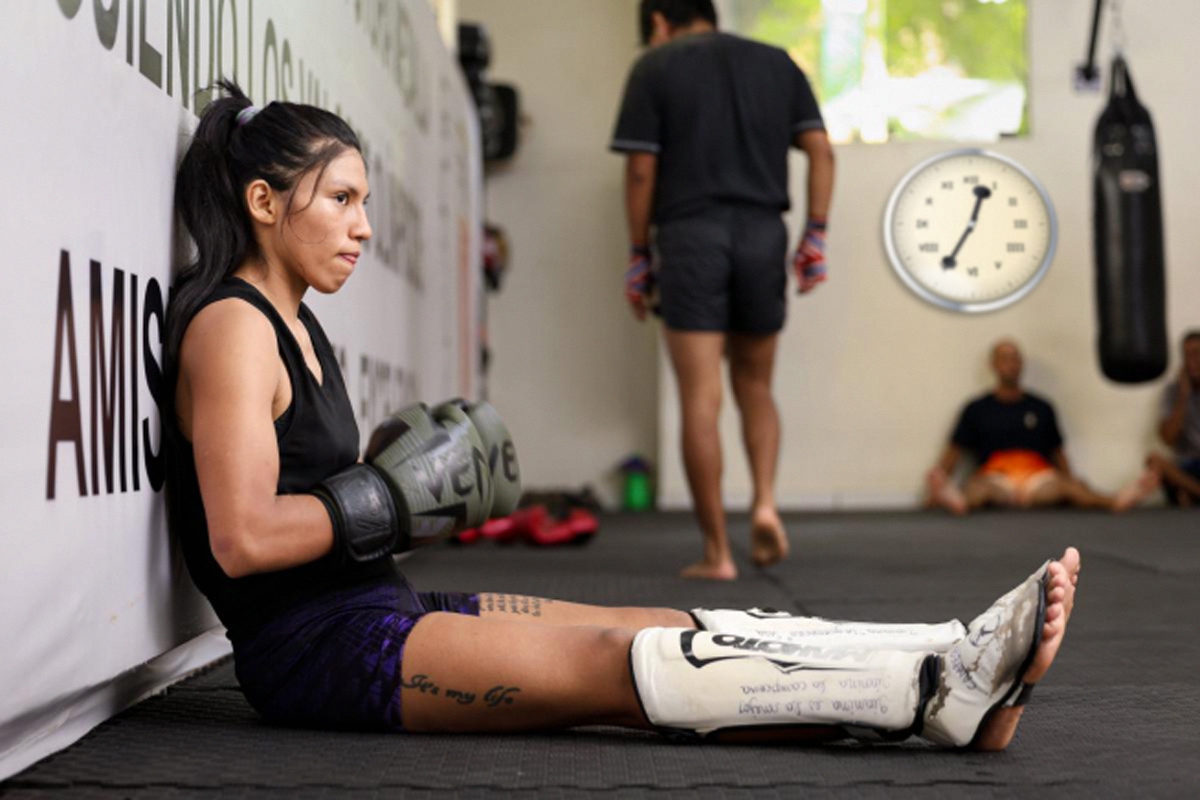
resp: 12h35
